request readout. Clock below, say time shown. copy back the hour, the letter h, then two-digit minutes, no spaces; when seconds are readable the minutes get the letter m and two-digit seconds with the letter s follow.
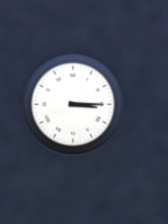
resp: 3h15
